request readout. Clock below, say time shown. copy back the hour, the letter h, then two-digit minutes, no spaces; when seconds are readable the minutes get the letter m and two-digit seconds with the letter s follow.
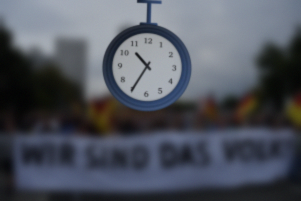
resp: 10h35
